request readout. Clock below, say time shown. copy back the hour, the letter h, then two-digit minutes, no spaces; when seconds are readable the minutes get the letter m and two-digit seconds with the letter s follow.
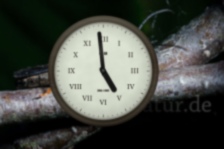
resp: 4h59
